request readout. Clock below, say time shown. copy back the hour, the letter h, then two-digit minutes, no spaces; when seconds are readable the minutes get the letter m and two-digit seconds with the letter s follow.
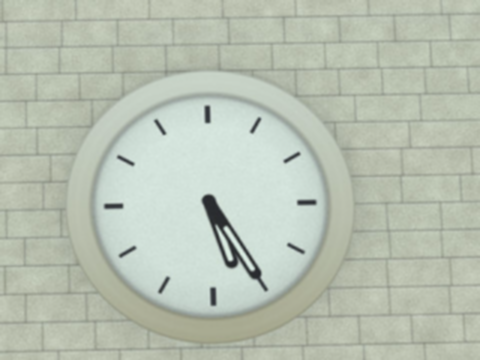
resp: 5h25
